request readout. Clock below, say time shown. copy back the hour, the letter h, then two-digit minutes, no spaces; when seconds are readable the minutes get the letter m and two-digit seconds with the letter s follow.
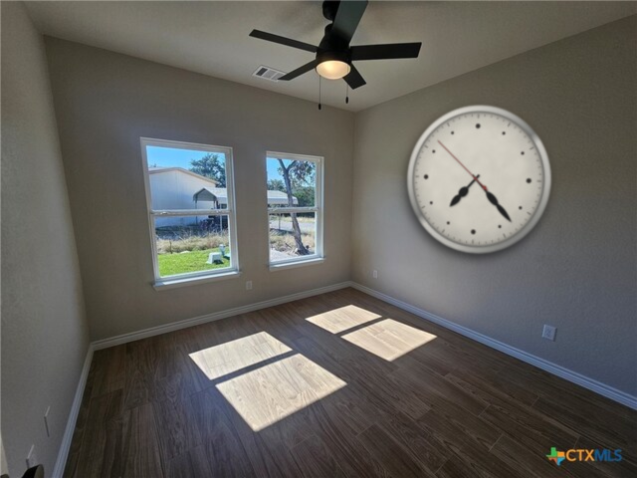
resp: 7h22m52s
